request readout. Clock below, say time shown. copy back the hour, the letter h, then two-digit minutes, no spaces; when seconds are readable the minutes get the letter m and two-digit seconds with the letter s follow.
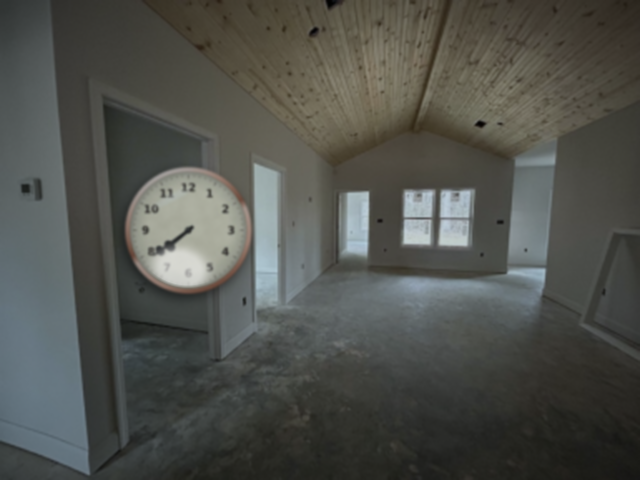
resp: 7h39
